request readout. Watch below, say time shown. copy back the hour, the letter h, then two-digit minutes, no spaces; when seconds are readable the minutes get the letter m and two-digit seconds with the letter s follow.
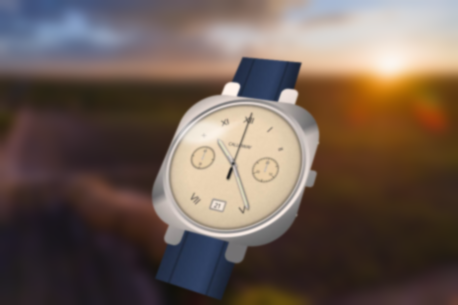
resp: 10h24
